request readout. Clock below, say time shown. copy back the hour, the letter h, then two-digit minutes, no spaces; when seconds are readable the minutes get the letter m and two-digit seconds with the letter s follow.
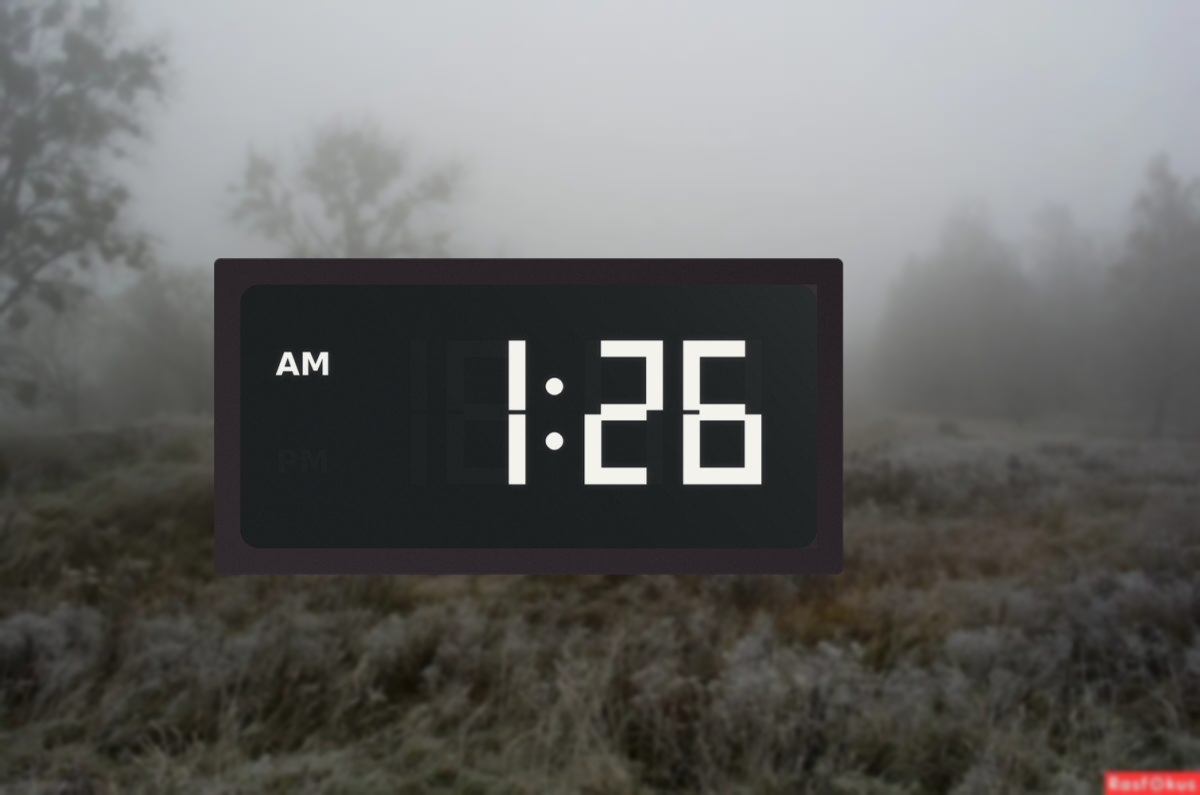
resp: 1h26
